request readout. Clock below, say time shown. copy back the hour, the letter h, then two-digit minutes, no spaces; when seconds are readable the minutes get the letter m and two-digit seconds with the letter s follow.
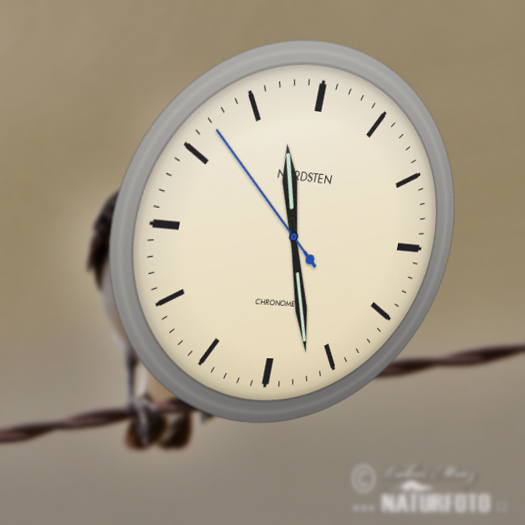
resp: 11h26m52s
